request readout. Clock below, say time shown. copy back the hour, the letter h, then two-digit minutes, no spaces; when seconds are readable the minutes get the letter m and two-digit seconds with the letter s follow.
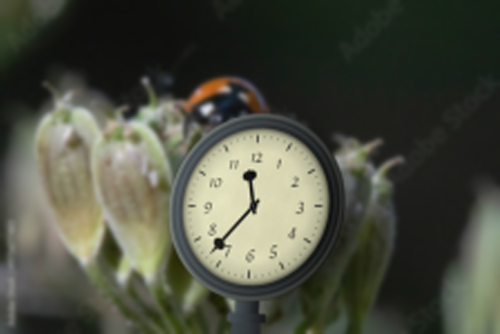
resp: 11h37
